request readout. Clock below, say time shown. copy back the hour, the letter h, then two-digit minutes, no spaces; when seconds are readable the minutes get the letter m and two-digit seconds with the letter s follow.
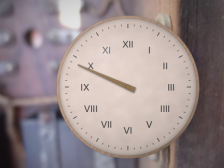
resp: 9h49
